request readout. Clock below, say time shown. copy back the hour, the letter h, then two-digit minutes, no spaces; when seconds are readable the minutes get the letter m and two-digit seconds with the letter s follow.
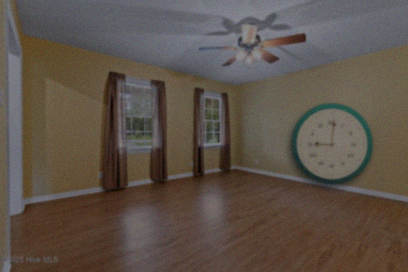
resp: 9h01
